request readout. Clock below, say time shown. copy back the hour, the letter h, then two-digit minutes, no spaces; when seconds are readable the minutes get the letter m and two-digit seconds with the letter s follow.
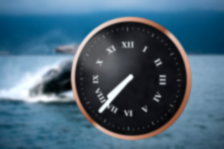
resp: 7h37
